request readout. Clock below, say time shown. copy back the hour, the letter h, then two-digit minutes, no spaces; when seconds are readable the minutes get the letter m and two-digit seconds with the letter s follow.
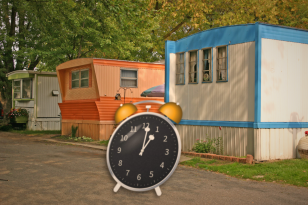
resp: 1h01
